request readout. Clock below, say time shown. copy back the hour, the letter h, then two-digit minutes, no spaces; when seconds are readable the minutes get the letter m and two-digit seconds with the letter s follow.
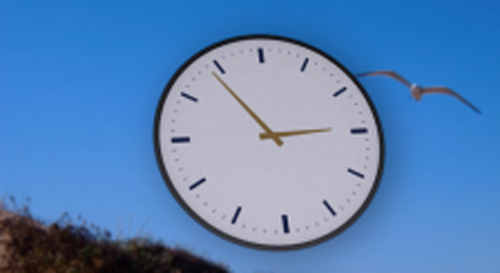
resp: 2h54
